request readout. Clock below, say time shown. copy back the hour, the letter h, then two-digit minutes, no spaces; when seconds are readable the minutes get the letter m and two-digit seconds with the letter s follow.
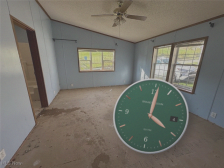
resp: 4h01
